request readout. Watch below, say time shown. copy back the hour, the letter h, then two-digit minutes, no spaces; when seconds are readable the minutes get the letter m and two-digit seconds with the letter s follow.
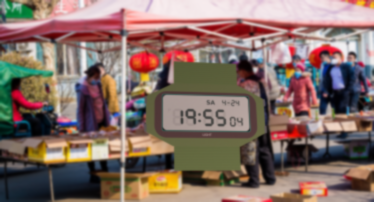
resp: 19h55m04s
